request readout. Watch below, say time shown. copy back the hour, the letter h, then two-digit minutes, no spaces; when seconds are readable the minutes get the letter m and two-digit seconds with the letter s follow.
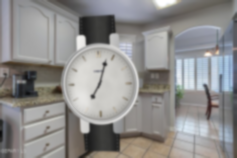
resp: 7h03
